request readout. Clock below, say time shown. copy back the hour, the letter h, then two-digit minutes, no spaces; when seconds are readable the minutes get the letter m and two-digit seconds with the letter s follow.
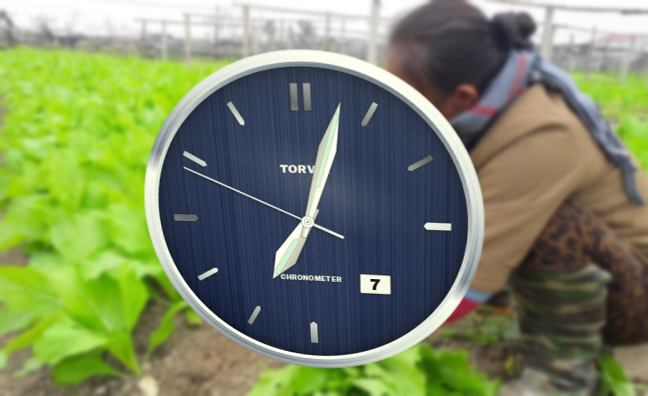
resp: 7h02m49s
